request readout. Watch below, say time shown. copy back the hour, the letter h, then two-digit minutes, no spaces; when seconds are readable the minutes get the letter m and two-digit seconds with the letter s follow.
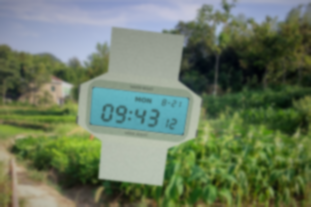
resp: 9h43m12s
